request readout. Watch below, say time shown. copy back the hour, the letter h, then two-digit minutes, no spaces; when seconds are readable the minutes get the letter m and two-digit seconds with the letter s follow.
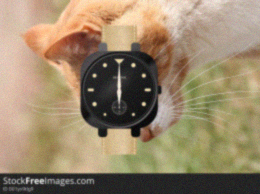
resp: 6h00
